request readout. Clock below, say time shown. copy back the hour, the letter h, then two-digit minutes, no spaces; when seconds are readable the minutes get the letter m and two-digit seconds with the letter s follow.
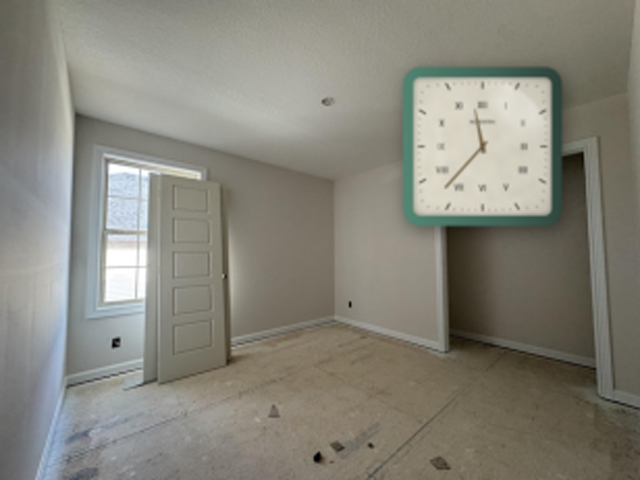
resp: 11h37
